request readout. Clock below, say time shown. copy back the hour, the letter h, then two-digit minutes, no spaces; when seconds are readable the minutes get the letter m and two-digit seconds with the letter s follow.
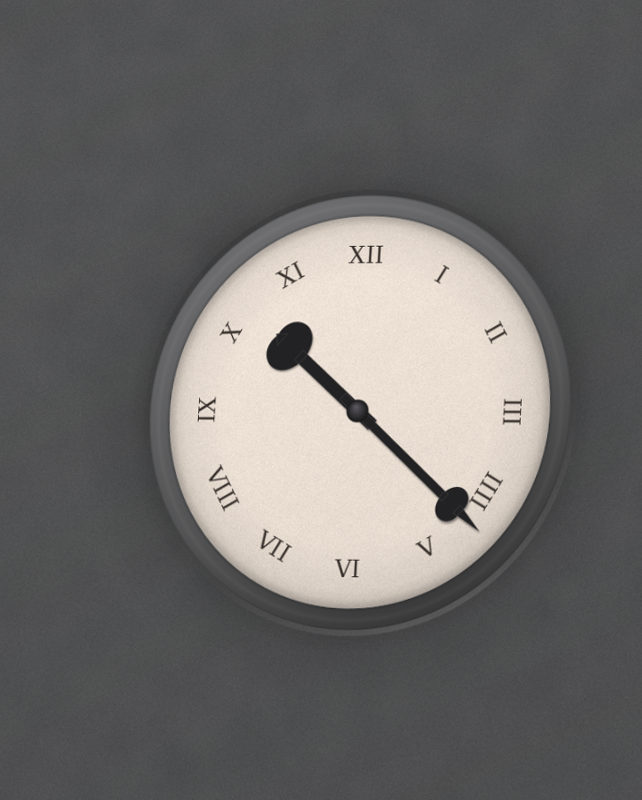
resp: 10h22
